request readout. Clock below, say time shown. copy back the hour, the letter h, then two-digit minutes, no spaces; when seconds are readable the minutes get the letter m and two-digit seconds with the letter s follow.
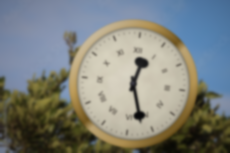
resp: 12h27
